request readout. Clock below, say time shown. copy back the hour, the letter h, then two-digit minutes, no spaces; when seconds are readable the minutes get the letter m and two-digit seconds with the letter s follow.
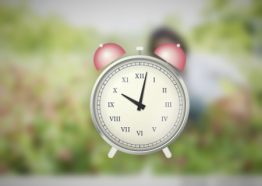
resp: 10h02
